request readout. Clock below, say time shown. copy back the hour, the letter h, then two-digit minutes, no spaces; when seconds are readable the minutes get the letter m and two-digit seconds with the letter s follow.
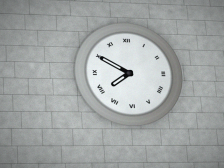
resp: 7h50
